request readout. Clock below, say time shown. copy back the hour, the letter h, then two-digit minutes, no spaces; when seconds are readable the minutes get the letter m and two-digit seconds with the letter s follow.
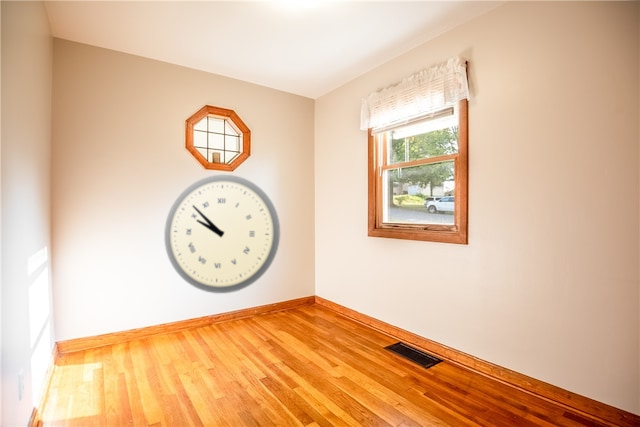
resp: 9h52
